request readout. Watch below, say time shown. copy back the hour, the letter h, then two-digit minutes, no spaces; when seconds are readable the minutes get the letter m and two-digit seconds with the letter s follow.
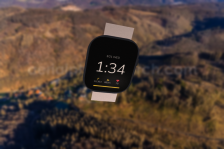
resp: 1h34
